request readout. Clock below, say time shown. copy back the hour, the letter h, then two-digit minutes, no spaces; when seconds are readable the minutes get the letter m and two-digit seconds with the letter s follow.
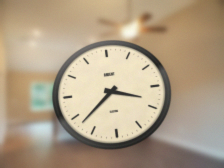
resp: 3h38
